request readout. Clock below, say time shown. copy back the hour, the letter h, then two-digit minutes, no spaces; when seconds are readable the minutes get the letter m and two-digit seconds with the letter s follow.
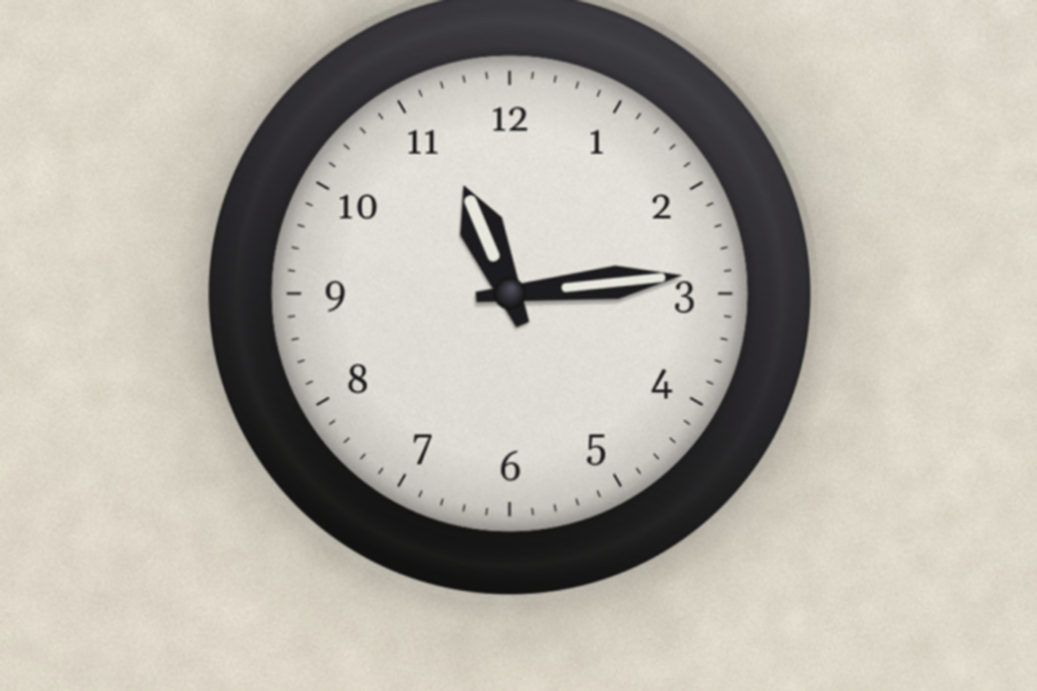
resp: 11h14
